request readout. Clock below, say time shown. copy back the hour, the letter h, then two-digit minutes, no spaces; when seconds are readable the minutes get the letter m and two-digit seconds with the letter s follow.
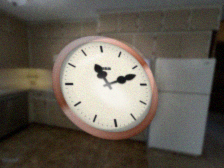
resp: 11h12
